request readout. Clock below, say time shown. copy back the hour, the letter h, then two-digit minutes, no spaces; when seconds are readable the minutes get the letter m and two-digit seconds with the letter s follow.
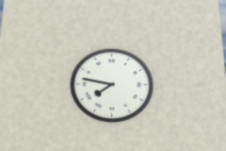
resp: 7h47
